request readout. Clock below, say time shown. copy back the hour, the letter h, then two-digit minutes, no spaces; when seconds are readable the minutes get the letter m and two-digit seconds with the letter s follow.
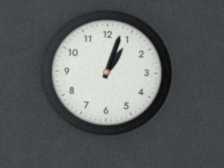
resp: 1h03
